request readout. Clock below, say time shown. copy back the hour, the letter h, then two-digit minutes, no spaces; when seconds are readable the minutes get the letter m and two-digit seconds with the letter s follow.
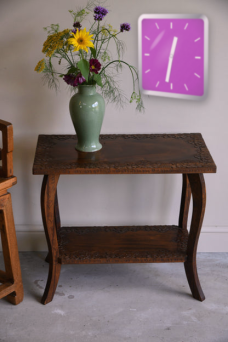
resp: 12h32
